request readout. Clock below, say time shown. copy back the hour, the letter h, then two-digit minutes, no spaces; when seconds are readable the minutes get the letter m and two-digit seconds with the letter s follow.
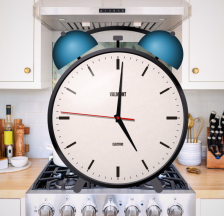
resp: 5h00m46s
